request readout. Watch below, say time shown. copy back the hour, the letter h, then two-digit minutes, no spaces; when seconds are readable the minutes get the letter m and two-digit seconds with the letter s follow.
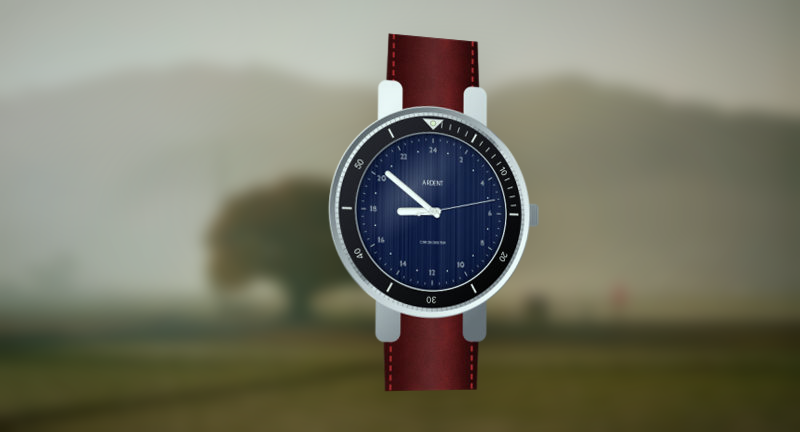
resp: 17h51m13s
